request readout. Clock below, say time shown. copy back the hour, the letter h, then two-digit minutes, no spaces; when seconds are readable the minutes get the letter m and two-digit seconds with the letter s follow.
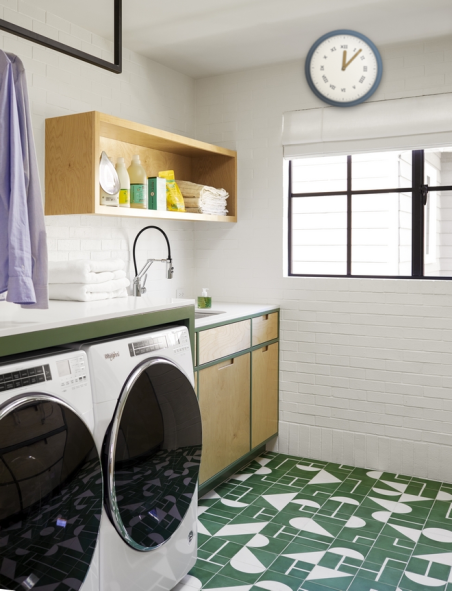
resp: 12h07
